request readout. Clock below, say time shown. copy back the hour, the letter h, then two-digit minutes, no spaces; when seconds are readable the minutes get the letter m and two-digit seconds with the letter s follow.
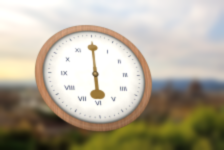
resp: 6h00
